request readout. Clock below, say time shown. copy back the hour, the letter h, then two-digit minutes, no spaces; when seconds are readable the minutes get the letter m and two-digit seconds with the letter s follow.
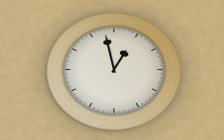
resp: 12h58
